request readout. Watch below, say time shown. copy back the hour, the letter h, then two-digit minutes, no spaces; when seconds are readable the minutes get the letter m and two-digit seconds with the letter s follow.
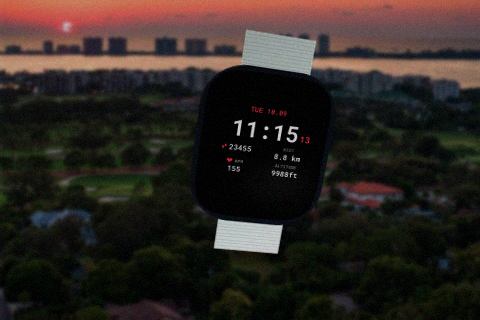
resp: 11h15m13s
